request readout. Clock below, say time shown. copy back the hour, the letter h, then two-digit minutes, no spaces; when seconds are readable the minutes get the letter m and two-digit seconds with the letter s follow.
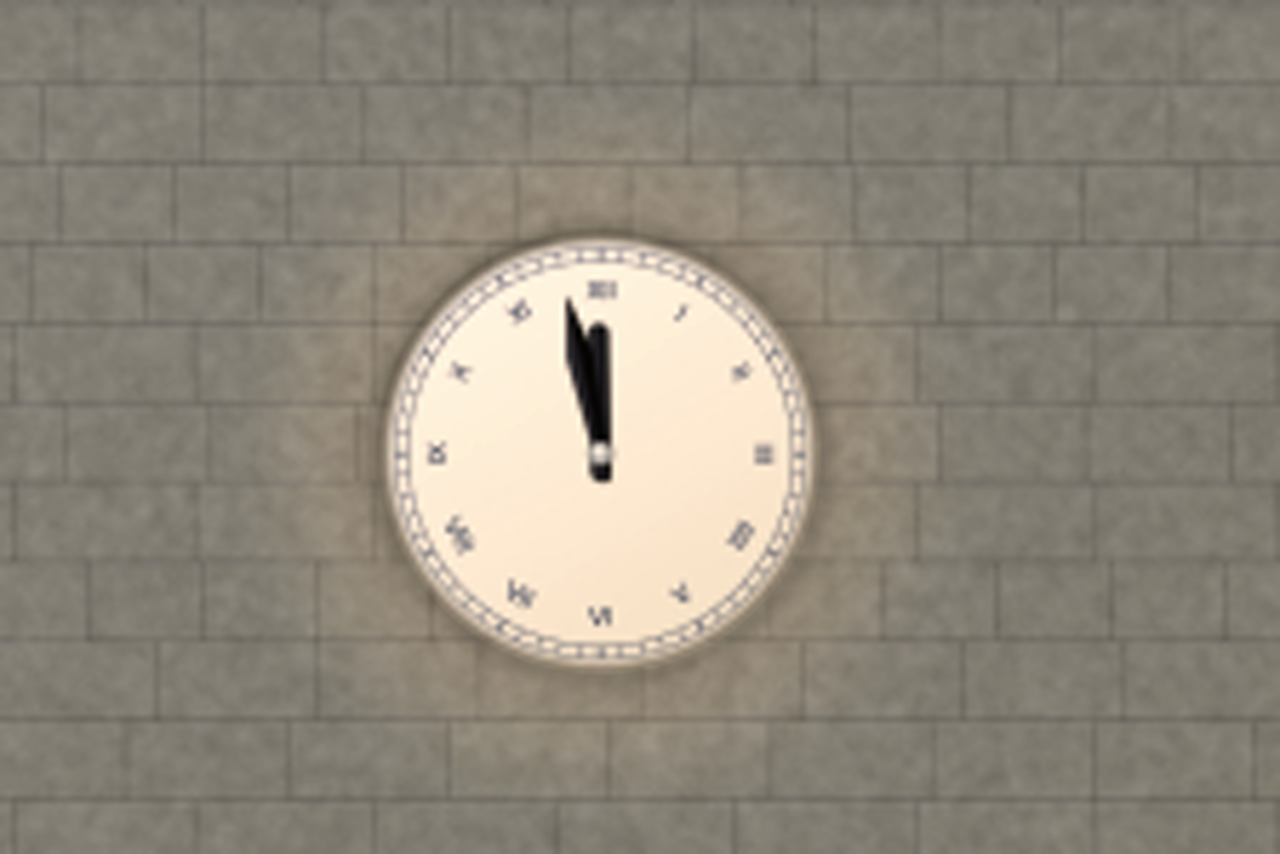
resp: 11h58
